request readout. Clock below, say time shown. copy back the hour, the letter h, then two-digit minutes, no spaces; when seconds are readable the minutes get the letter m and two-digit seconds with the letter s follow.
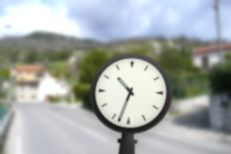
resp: 10h33
